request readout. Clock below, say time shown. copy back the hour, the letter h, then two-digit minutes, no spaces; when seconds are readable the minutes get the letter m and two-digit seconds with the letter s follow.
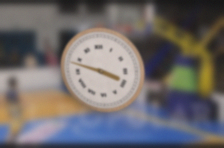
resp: 3h48
